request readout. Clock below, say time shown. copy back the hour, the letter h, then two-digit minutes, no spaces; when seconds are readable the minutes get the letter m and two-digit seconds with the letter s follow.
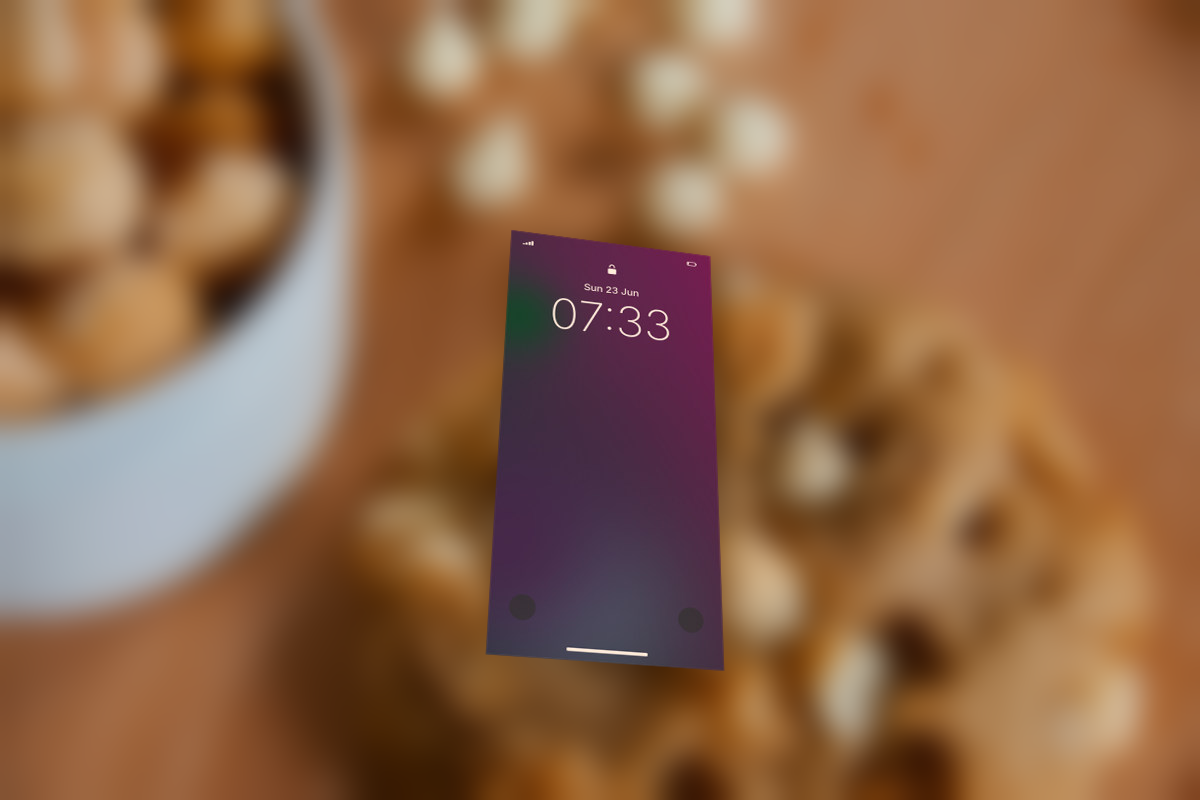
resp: 7h33
